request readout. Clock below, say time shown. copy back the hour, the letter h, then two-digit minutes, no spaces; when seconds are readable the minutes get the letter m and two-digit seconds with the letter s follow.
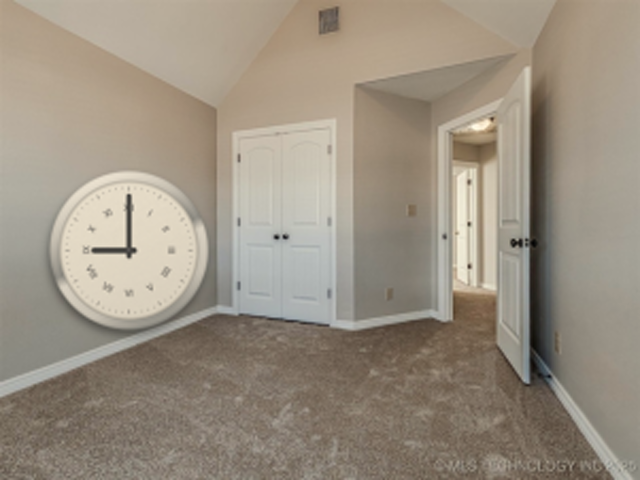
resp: 9h00
